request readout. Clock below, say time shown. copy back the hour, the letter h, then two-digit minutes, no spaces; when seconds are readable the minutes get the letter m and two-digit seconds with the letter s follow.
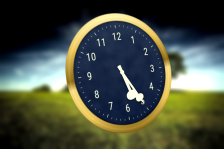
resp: 5h25
